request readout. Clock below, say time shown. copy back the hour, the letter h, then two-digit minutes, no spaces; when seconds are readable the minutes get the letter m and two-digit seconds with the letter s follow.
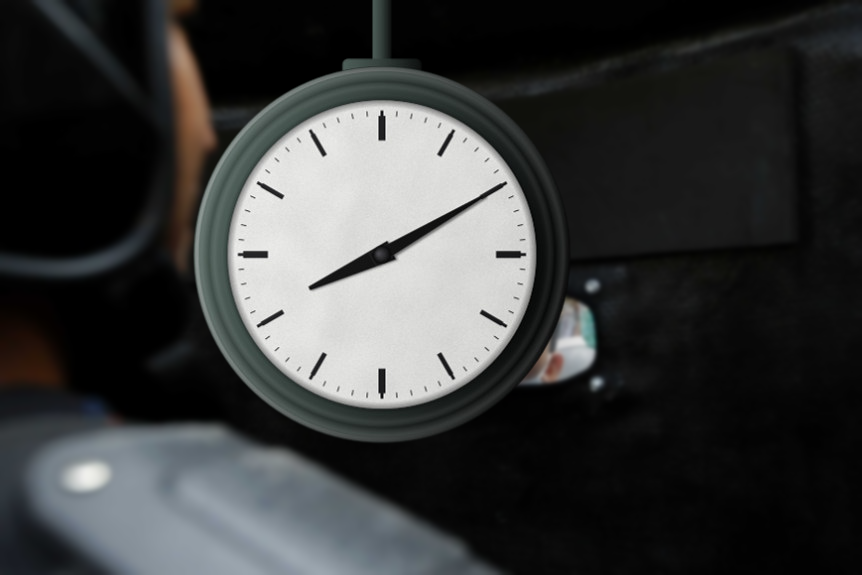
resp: 8h10
